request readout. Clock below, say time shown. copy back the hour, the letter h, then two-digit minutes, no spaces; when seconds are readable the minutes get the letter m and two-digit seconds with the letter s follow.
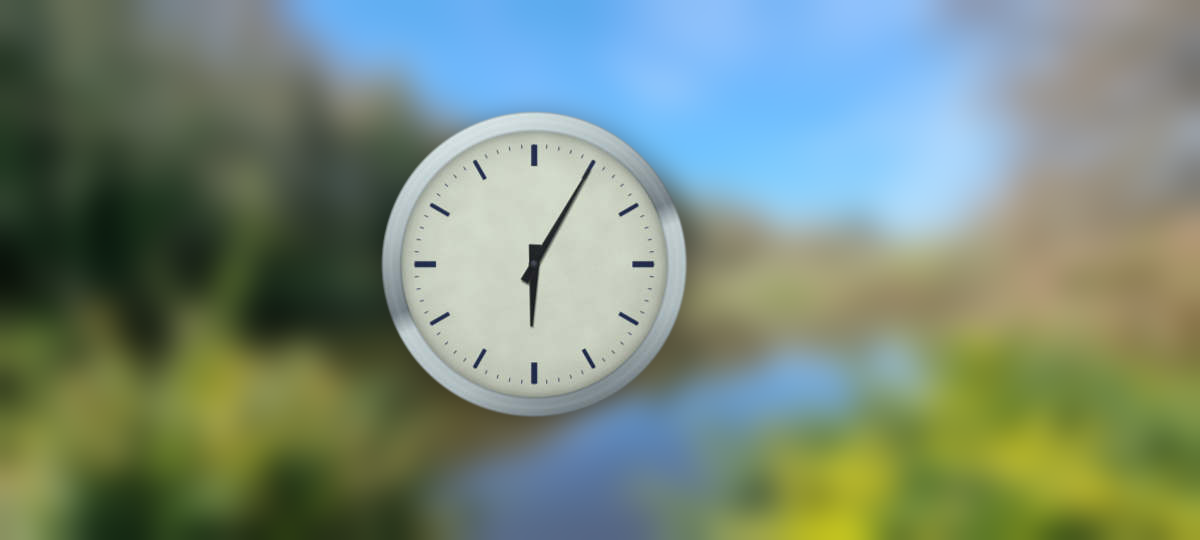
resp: 6h05
